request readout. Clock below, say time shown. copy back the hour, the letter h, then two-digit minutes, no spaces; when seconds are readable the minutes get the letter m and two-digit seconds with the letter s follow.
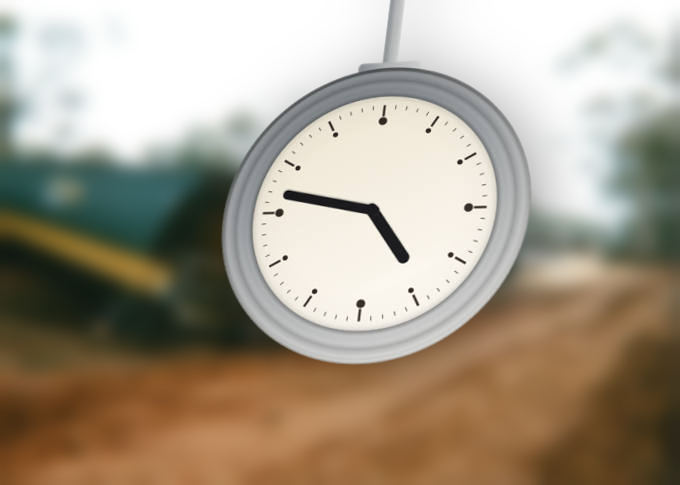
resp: 4h47
